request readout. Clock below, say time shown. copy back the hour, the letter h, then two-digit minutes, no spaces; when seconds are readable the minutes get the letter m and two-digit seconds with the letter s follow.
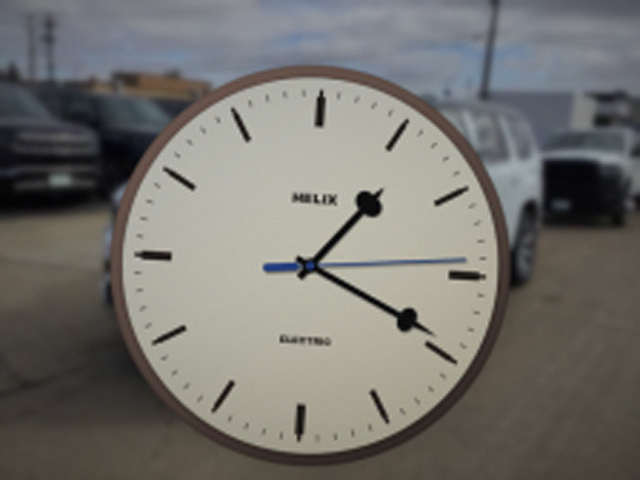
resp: 1h19m14s
